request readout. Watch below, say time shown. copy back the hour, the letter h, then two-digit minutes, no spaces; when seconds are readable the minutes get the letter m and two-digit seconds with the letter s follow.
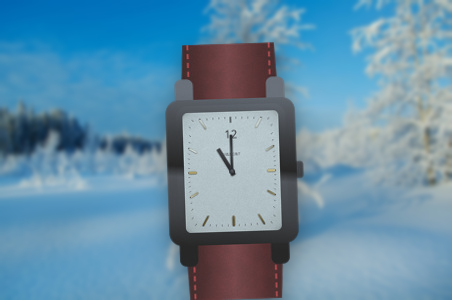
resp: 11h00
